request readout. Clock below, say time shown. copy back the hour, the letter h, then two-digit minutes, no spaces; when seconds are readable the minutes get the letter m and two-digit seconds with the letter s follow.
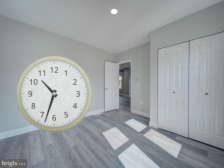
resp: 10h33
